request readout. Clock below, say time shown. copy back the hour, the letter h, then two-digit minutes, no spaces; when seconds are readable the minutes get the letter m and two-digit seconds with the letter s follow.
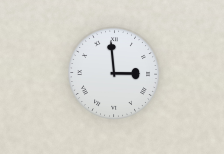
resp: 2h59
